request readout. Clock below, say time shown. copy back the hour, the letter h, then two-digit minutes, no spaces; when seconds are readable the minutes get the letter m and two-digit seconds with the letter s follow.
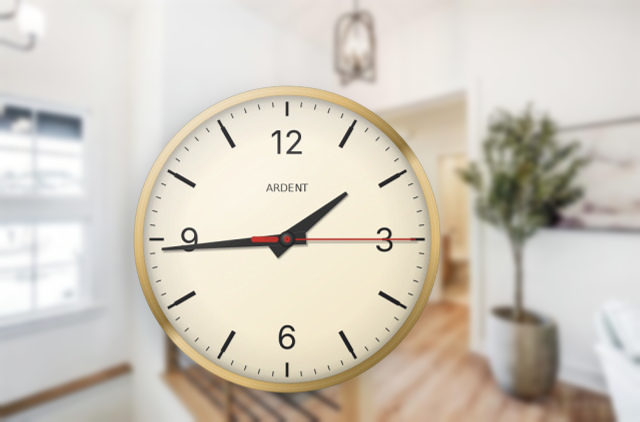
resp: 1h44m15s
